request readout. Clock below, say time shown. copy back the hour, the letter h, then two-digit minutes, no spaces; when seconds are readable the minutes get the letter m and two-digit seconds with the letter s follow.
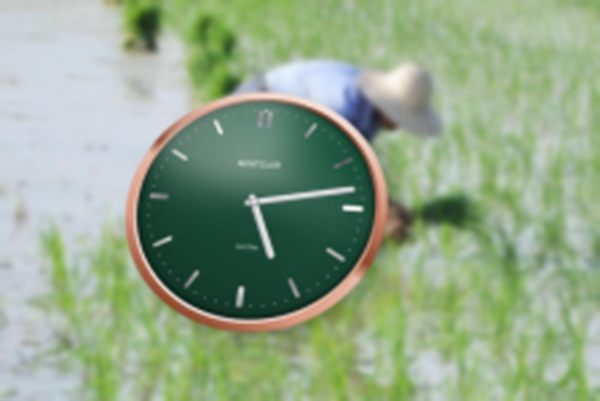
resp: 5h13
